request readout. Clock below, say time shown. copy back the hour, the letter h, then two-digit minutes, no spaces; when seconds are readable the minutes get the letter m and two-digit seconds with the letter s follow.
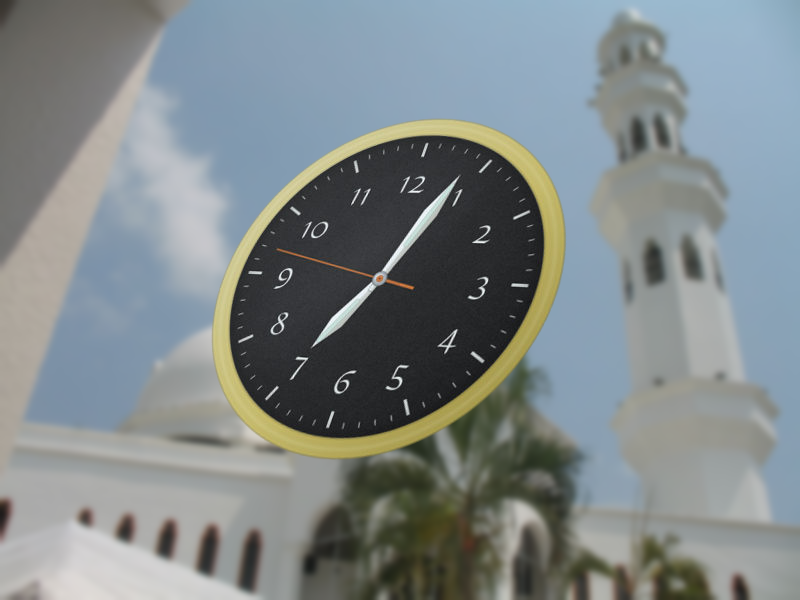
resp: 7h03m47s
